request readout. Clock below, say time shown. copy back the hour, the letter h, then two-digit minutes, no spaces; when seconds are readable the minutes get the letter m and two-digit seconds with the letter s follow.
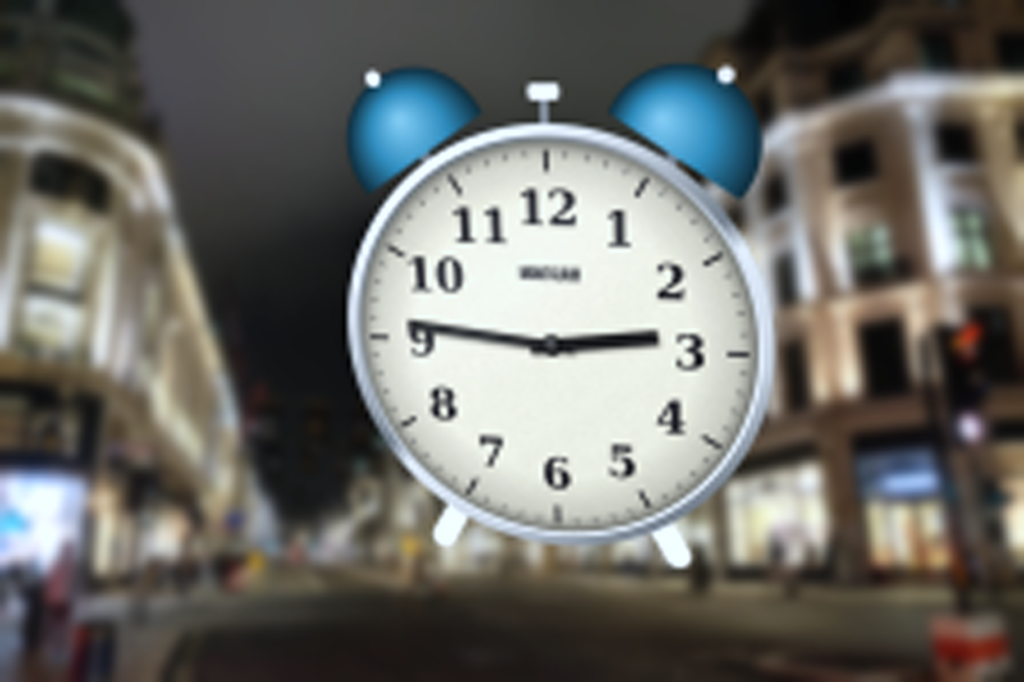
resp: 2h46
